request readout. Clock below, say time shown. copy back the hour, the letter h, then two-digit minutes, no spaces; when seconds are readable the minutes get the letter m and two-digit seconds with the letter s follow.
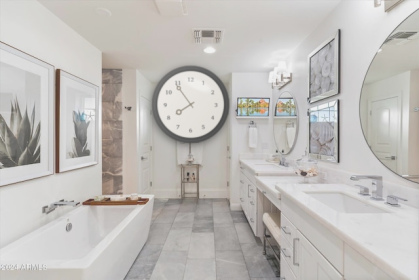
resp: 7h54
